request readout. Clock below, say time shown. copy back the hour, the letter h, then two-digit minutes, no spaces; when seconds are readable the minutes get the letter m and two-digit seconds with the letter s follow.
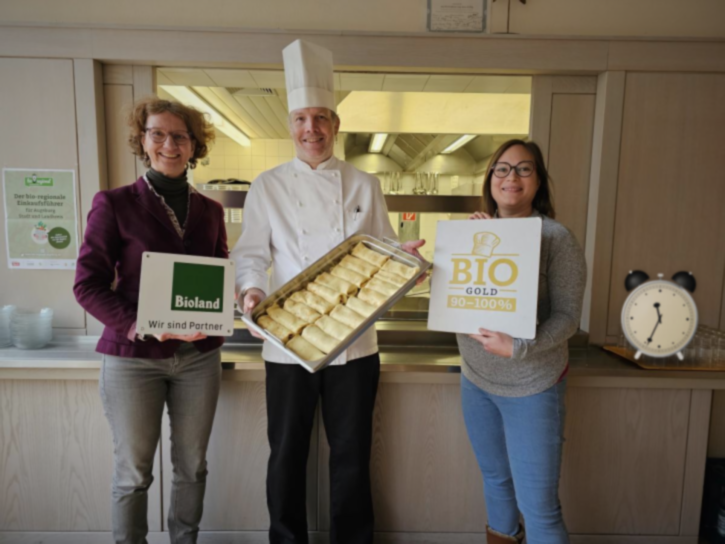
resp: 11h34
